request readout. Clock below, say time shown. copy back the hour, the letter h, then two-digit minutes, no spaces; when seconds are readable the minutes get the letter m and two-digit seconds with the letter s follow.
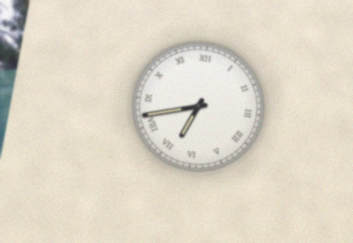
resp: 6h42
